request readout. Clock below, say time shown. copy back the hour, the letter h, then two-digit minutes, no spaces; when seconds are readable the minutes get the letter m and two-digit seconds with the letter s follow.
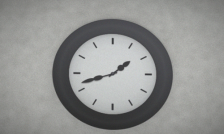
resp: 1h42
